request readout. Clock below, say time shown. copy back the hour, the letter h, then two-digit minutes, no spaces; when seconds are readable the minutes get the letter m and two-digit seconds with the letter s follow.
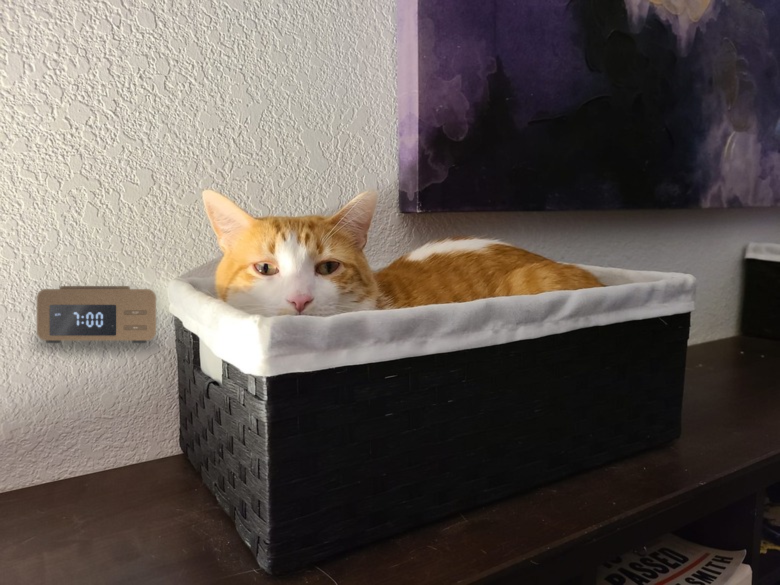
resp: 7h00
